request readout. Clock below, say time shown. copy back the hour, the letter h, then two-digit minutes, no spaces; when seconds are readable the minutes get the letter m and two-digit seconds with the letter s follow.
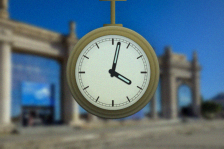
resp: 4h02
